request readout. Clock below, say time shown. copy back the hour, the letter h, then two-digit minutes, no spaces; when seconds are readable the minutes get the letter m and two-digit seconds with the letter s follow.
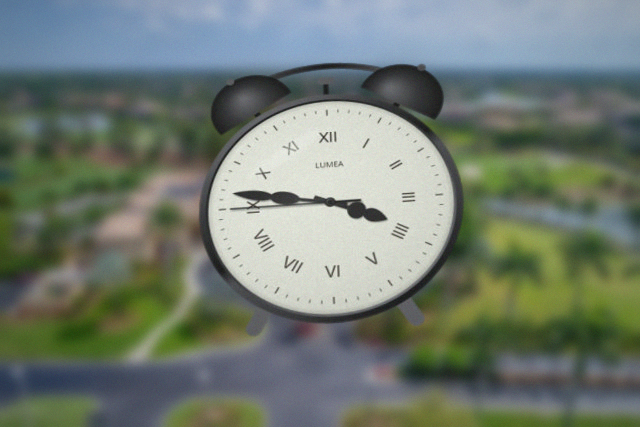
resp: 3h46m45s
